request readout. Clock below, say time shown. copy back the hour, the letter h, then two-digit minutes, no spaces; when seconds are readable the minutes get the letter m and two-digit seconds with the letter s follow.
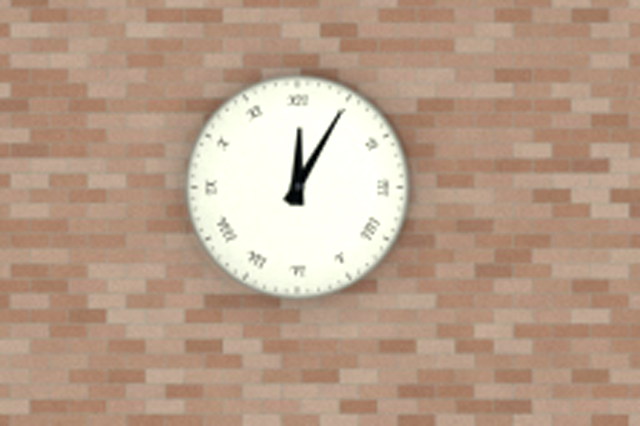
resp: 12h05
